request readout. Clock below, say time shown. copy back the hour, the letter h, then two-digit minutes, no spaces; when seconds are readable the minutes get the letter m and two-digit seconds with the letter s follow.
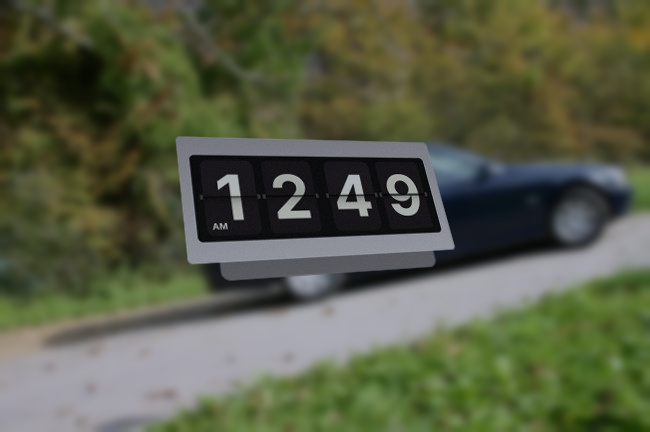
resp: 12h49
